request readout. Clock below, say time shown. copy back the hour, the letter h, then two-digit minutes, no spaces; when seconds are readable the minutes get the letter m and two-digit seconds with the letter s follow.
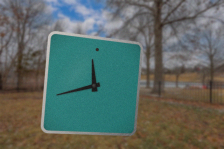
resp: 11h42
